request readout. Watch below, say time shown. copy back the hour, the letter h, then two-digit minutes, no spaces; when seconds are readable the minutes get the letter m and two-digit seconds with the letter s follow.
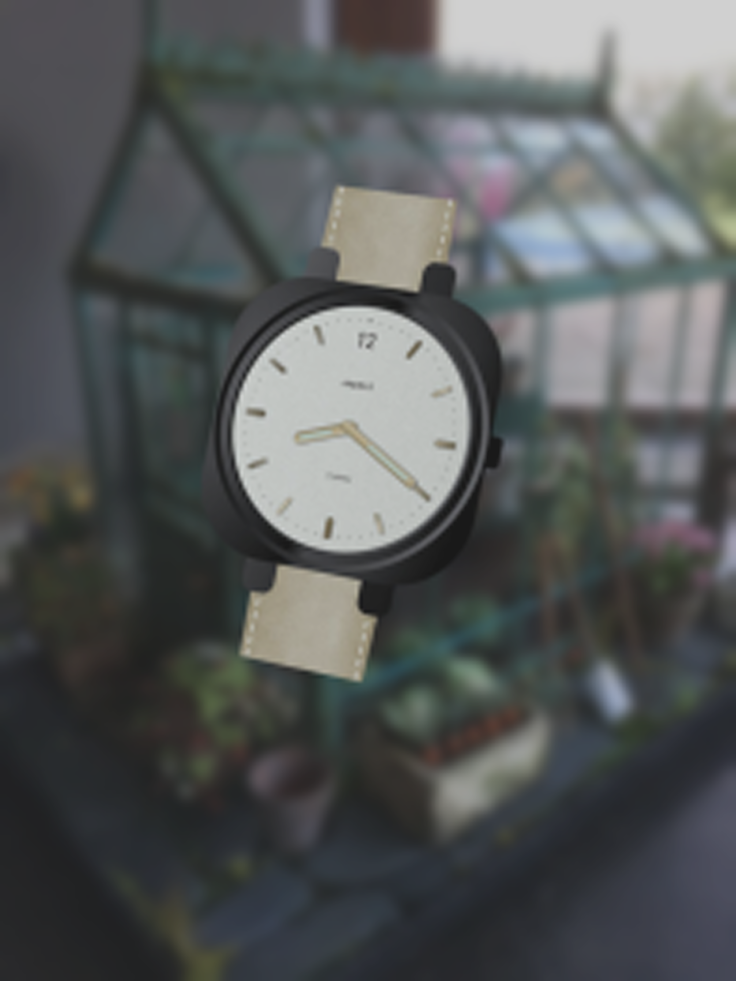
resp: 8h20
